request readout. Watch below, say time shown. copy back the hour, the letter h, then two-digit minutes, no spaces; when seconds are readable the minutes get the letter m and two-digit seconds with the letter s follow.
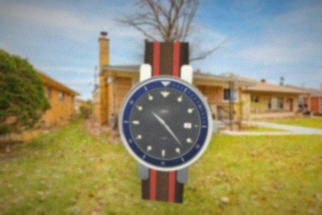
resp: 10h23
